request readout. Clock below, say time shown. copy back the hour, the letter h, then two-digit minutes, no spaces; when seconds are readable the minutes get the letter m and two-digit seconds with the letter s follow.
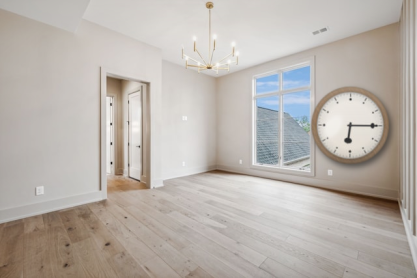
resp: 6h15
